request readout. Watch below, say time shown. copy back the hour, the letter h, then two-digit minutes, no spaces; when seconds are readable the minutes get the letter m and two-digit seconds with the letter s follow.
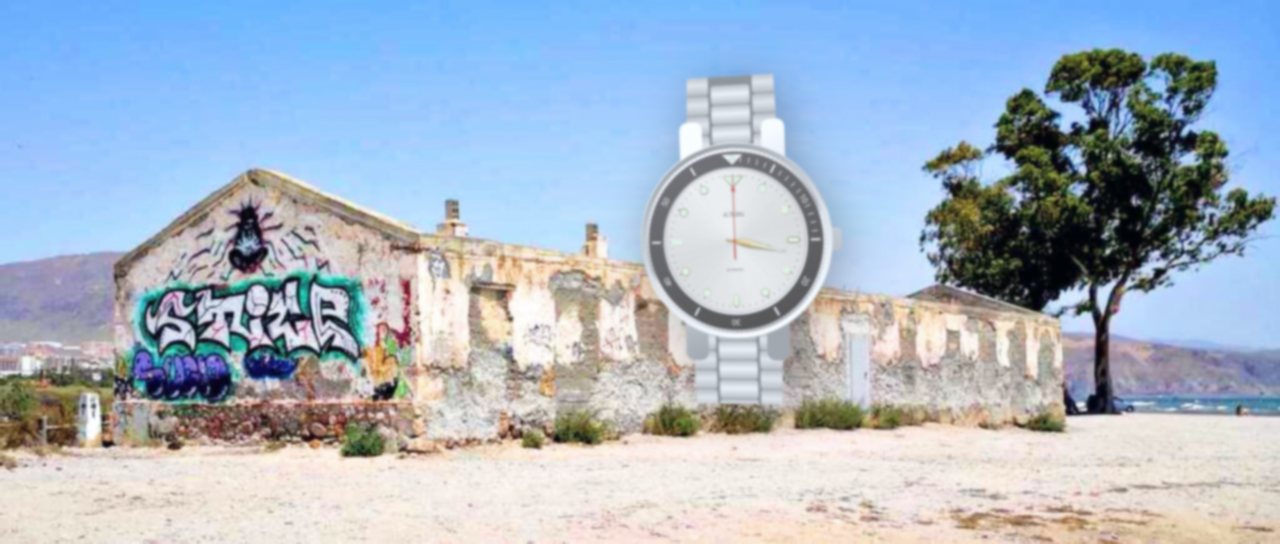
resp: 3h17m00s
